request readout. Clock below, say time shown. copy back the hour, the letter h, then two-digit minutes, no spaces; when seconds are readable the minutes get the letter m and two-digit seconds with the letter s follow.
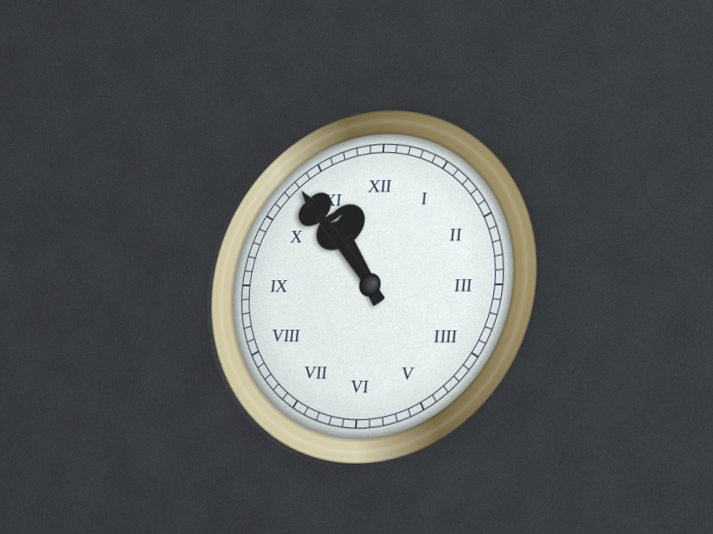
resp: 10h53
